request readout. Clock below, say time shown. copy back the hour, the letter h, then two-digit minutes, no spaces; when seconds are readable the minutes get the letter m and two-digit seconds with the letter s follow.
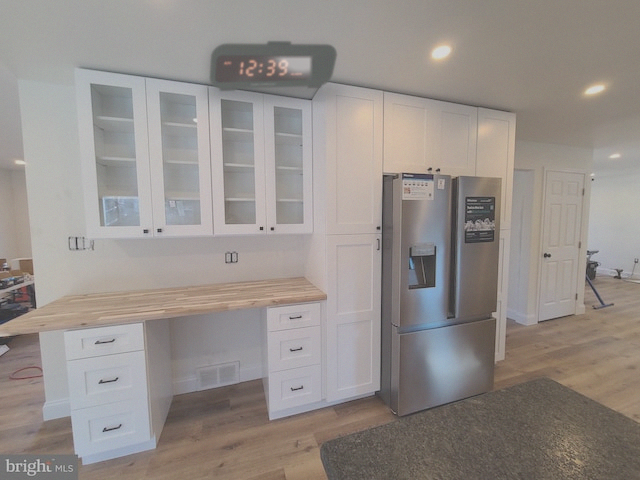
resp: 12h39
